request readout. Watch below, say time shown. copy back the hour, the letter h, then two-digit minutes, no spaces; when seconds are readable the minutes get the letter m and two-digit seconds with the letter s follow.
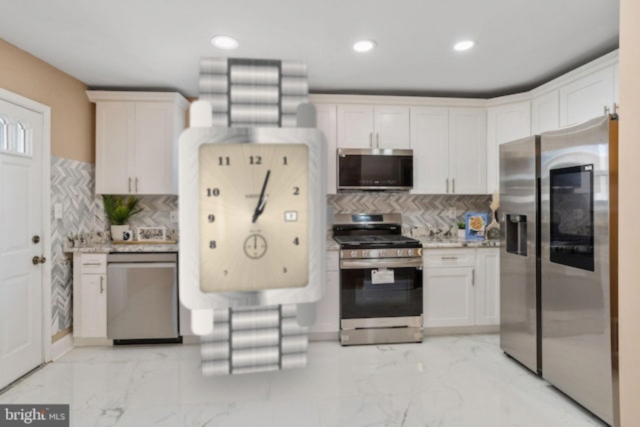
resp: 1h03
